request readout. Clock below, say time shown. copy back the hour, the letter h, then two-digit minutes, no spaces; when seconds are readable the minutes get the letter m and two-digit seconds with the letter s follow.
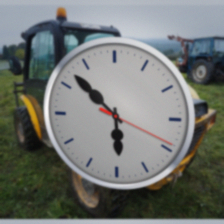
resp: 5h52m19s
